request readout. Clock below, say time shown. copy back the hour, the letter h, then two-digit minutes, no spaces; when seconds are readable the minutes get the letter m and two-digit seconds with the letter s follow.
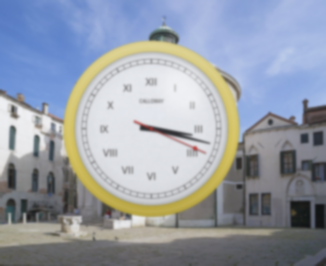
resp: 3h17m19s
